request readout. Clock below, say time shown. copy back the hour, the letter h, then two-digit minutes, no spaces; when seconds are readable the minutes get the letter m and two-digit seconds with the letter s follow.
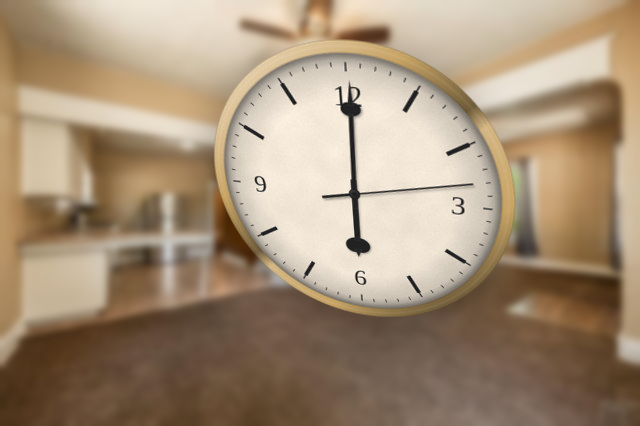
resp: 6h00m13s
